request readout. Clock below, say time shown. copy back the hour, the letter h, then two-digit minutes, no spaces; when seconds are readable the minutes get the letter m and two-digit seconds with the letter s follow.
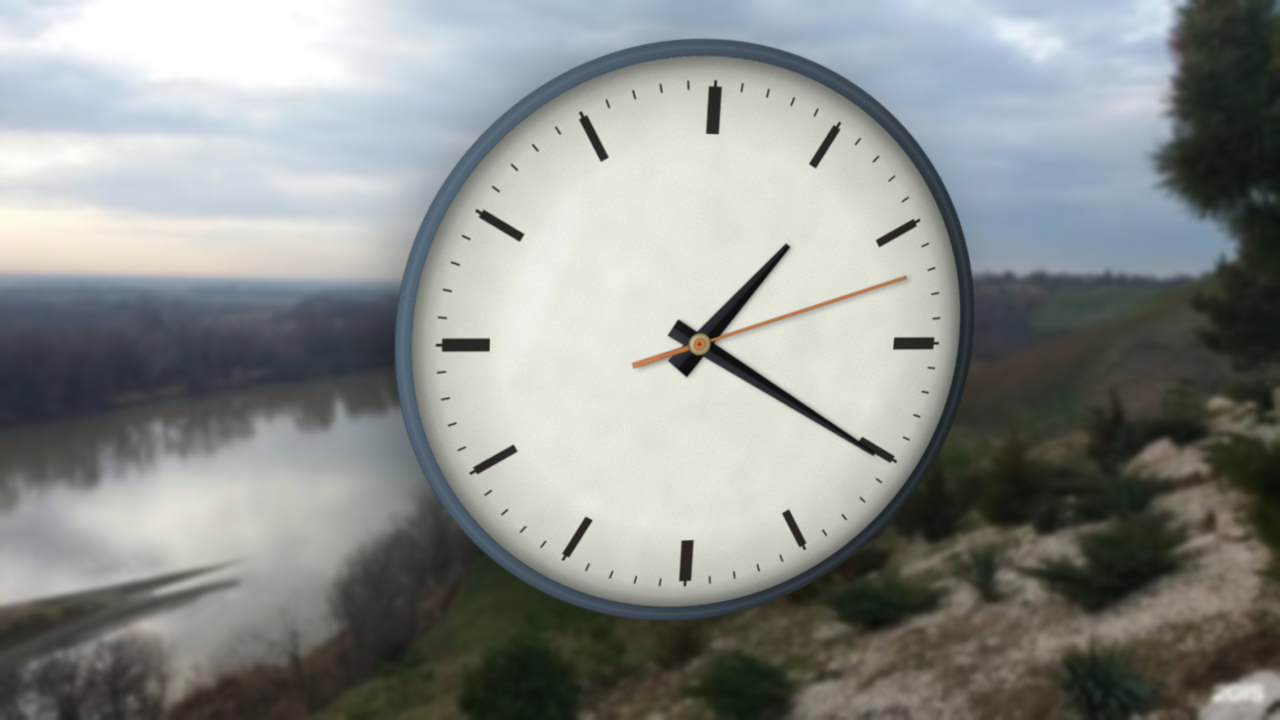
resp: 1h20m12s
